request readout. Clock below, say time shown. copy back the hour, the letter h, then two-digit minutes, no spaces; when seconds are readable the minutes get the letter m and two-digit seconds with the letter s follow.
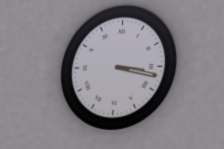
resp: 3h17
